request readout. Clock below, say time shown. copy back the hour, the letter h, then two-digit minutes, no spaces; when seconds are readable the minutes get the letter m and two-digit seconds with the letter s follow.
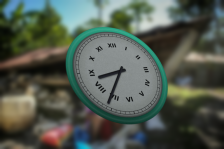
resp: 8h36
